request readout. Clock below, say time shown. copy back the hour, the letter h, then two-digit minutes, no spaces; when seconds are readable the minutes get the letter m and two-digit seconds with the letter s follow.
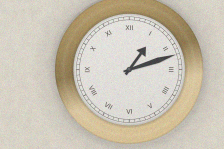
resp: 1h12
